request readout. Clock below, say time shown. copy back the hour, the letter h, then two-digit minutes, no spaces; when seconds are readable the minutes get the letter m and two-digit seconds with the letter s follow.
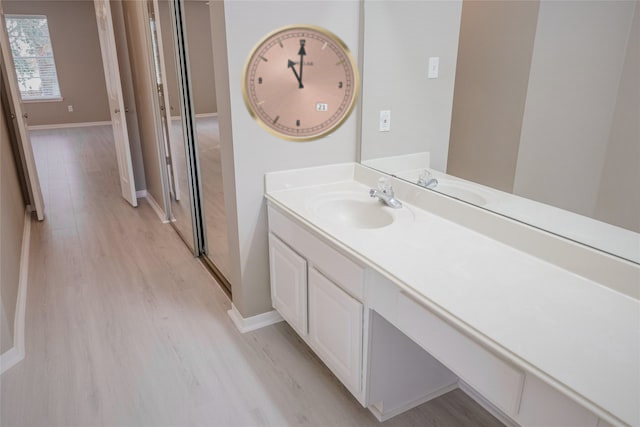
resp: 11h00
